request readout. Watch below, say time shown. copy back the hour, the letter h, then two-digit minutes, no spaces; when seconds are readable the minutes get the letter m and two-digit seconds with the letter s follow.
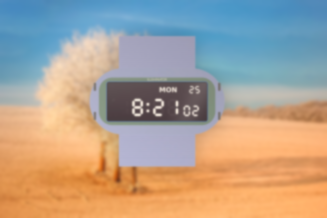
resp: 8h21m02s
